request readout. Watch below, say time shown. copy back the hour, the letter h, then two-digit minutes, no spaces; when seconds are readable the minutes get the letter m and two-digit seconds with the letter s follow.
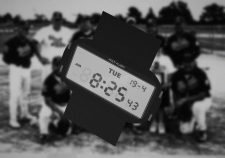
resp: 8h25m43s
